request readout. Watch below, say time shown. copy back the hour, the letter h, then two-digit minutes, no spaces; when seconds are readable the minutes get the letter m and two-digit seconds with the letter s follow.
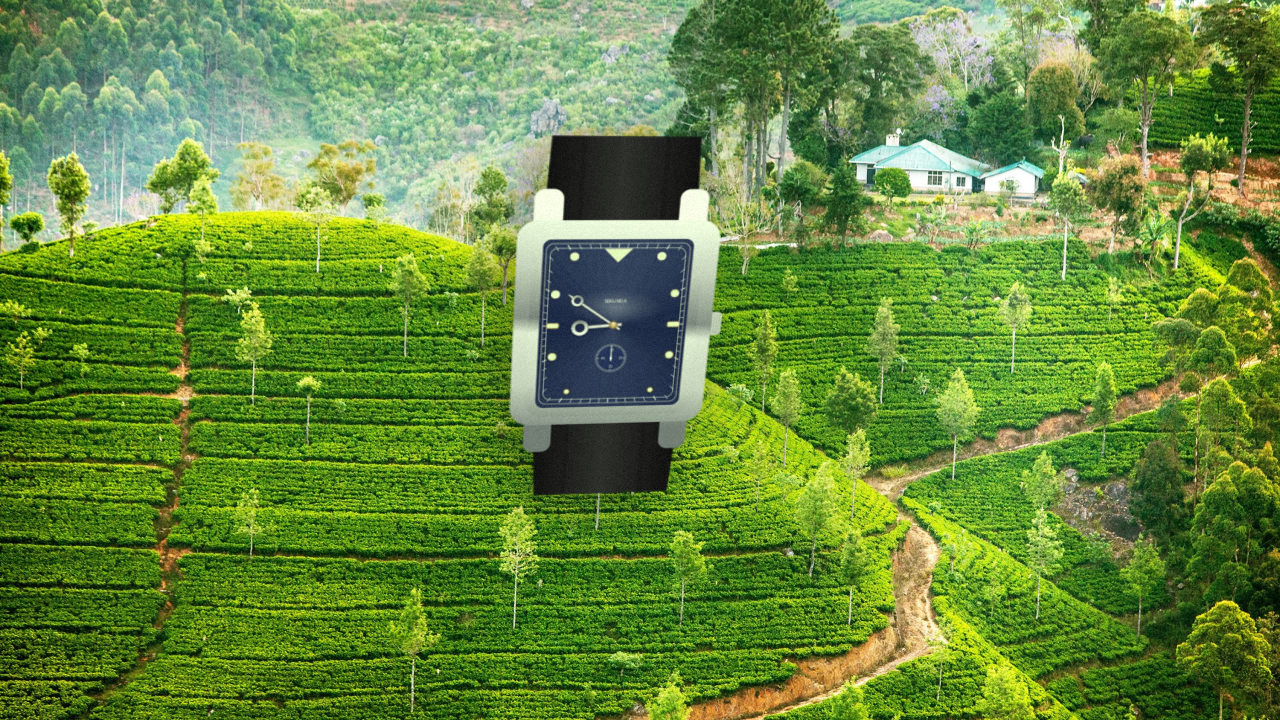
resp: 8h51
